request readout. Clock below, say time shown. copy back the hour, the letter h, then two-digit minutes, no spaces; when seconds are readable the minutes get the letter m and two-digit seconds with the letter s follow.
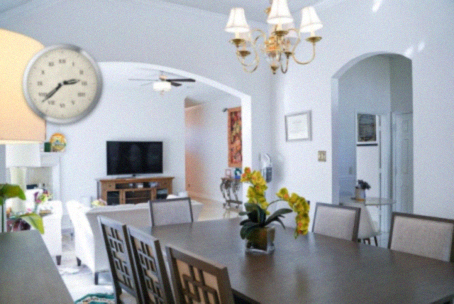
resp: 2h38
